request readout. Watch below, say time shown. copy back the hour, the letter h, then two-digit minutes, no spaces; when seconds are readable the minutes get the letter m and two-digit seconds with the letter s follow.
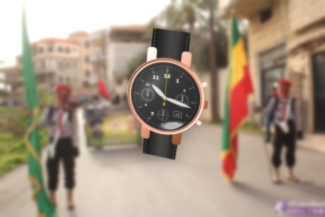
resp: 10h17
